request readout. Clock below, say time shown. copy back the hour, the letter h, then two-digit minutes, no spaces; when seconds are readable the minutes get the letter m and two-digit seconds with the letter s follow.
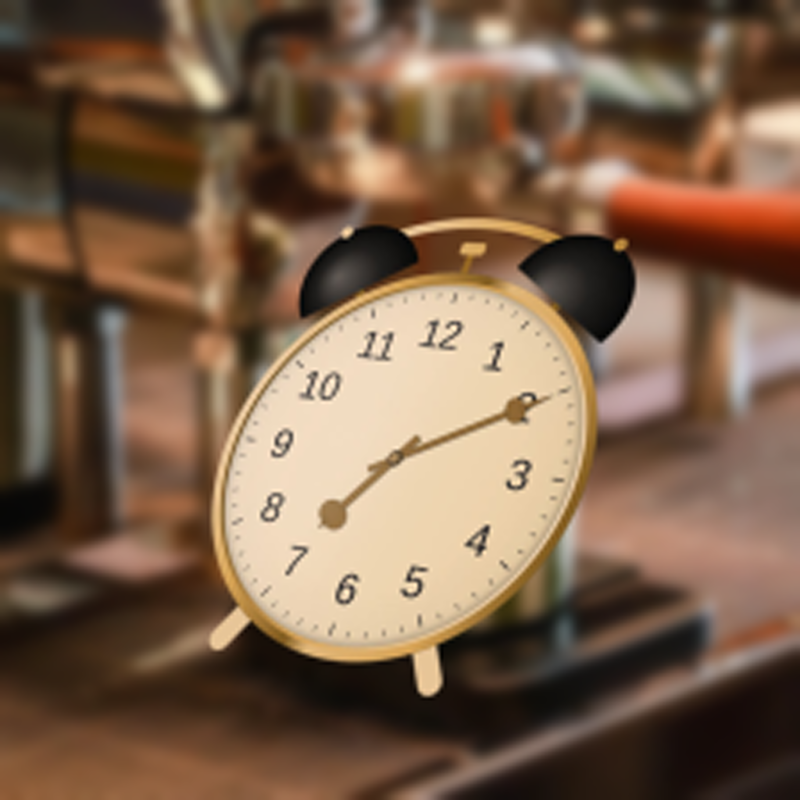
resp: 7h10
